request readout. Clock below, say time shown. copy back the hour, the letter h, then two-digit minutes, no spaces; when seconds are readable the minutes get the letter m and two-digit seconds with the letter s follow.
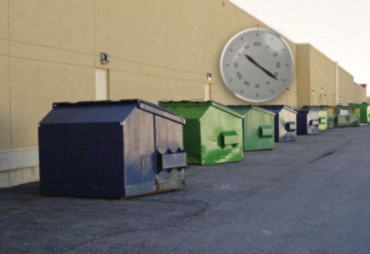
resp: 10h21
